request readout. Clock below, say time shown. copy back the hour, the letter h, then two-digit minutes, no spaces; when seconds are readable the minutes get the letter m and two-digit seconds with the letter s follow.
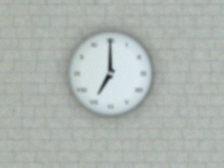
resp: 7h00
